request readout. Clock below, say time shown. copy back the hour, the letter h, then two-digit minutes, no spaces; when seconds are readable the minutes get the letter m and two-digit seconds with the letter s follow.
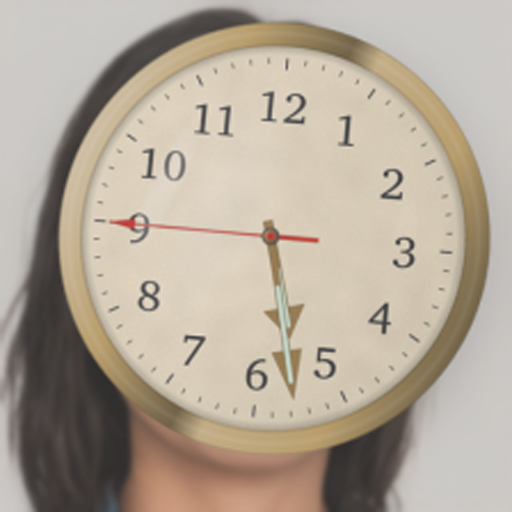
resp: 5h27m45s
